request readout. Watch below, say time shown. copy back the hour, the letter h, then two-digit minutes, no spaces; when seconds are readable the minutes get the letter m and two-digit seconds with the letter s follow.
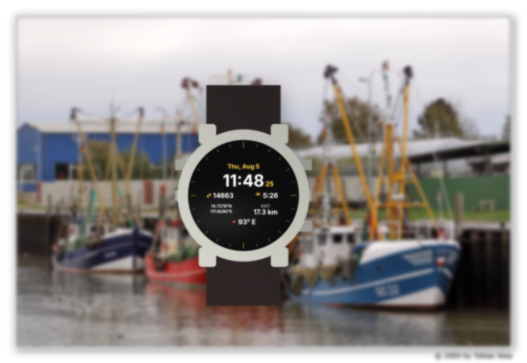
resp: 11h48
